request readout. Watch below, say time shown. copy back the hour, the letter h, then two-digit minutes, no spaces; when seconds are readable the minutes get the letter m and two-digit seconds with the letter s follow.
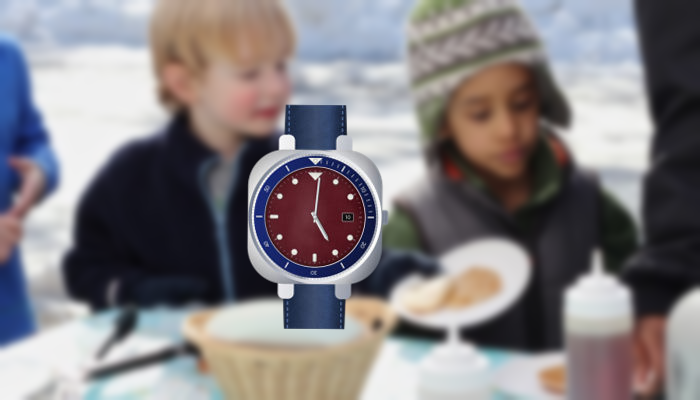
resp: 5h01
